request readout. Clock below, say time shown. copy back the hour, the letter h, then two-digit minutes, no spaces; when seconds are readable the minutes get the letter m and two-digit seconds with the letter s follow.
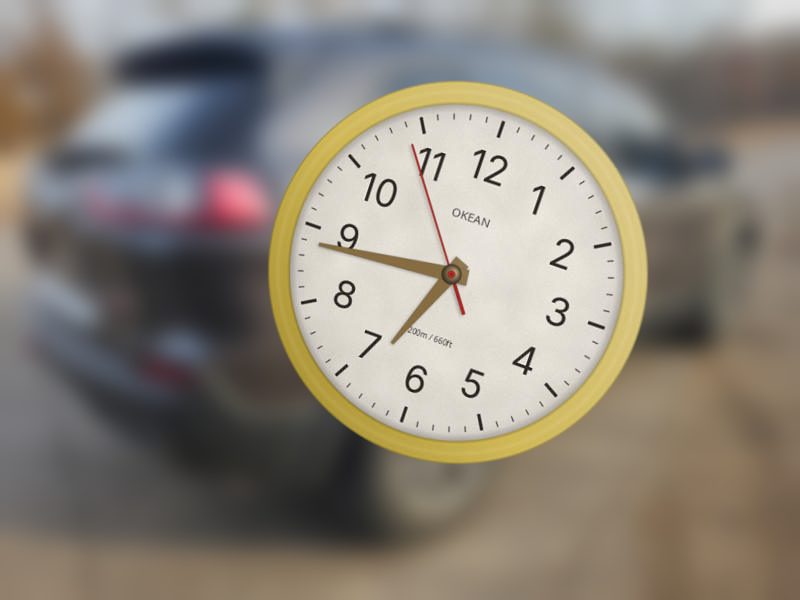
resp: 6h43m54s
